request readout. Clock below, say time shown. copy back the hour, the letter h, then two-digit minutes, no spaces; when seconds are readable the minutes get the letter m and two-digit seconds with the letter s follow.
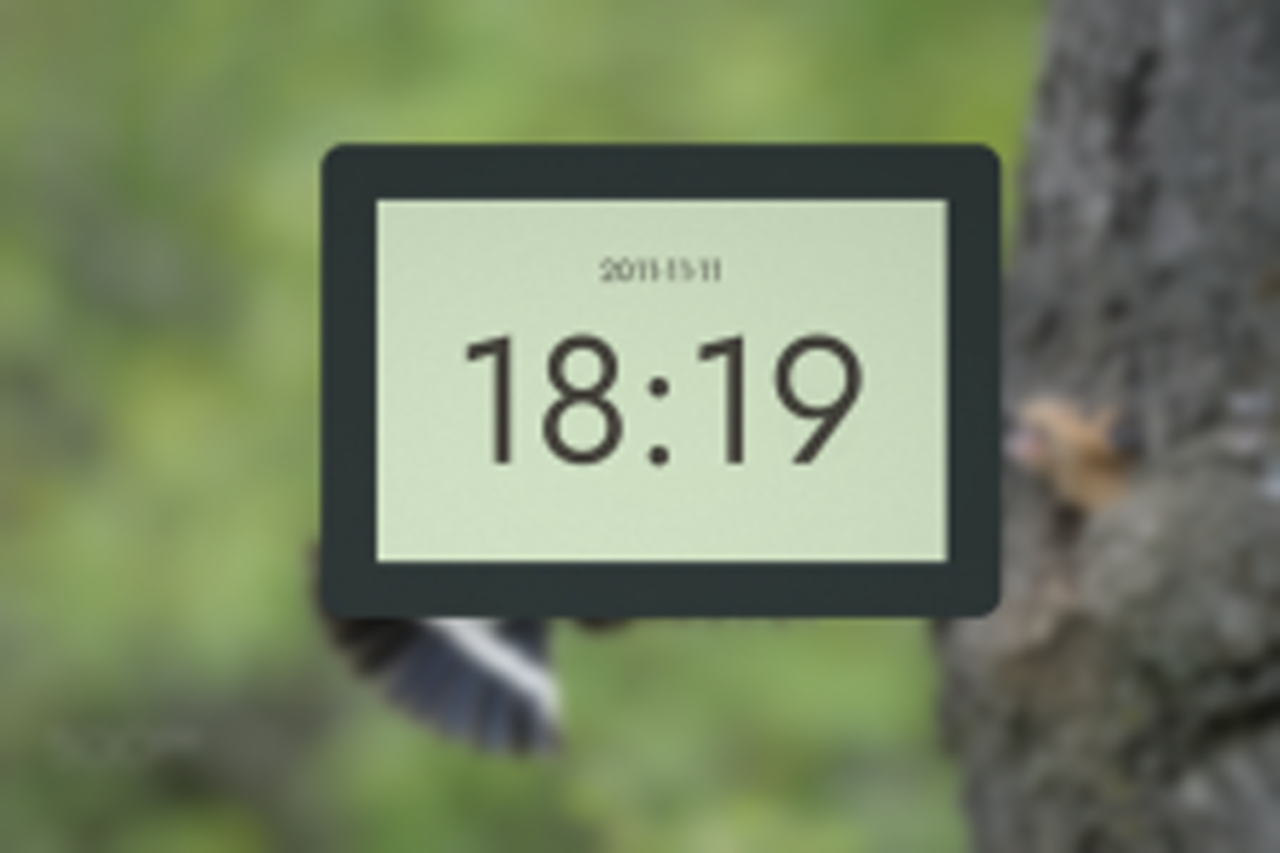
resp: 18h19
